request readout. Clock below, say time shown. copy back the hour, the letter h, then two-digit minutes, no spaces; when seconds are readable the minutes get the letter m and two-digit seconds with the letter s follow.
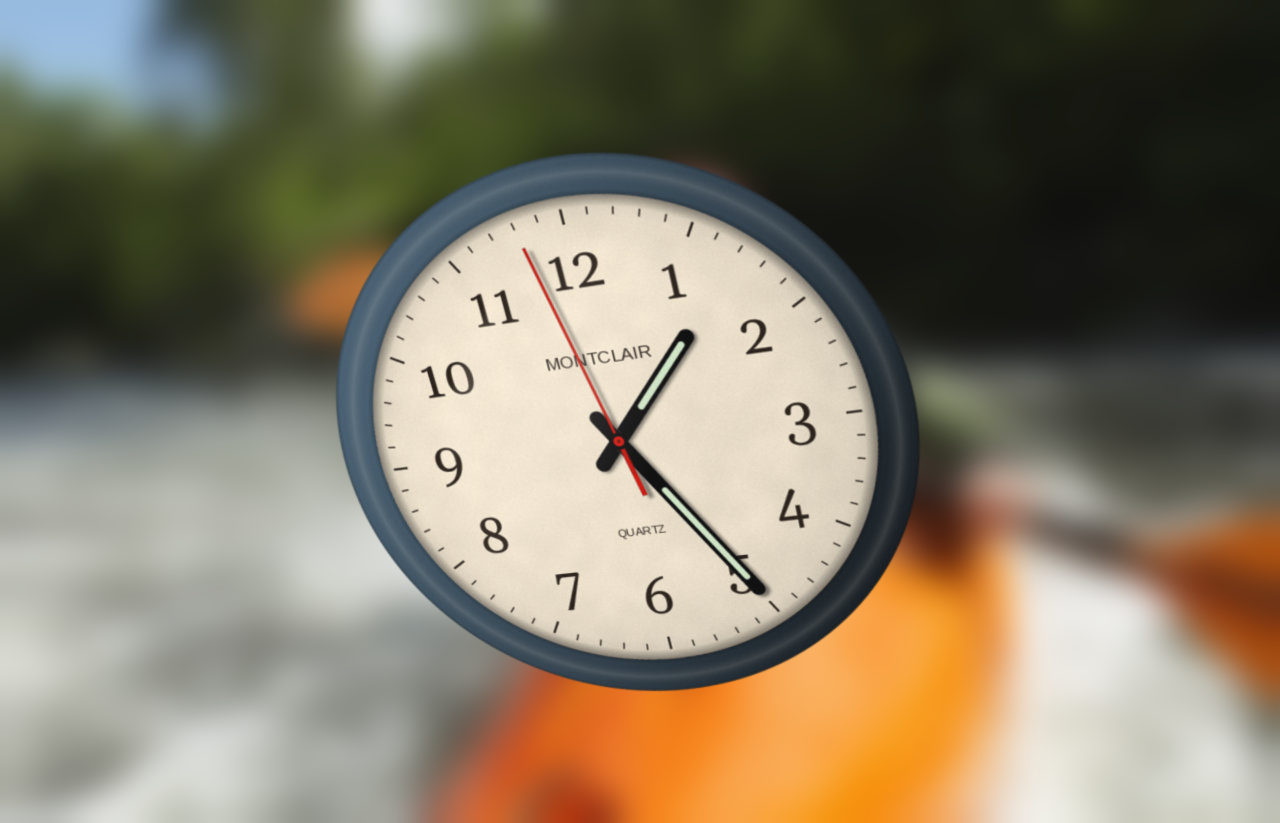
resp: 1h24m58s
